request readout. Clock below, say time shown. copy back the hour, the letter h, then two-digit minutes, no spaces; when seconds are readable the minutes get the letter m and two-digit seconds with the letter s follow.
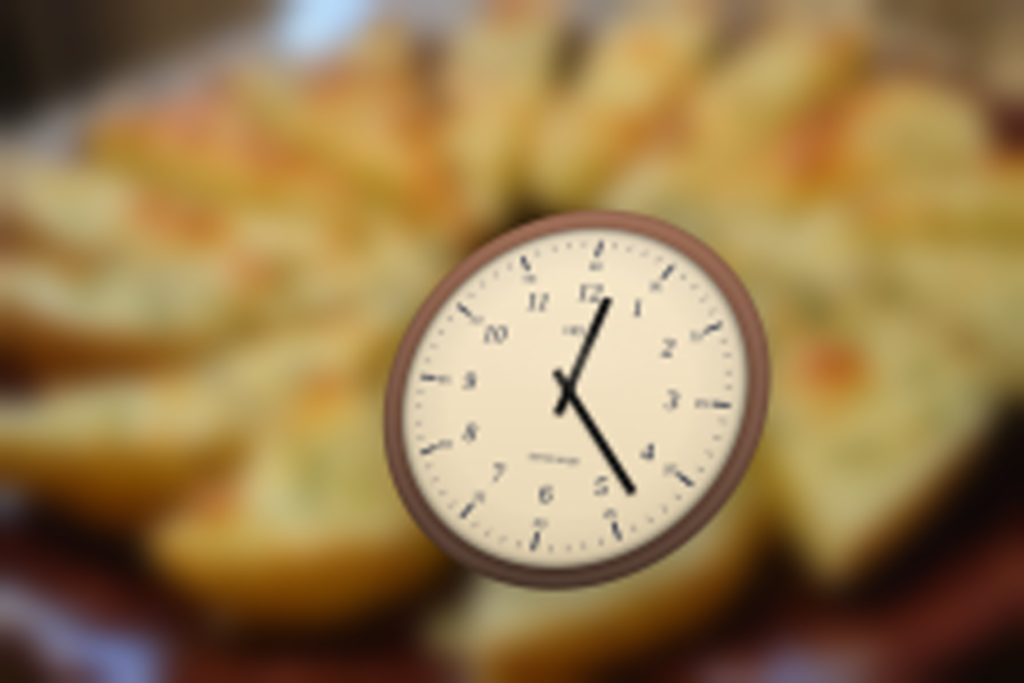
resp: 12h23
